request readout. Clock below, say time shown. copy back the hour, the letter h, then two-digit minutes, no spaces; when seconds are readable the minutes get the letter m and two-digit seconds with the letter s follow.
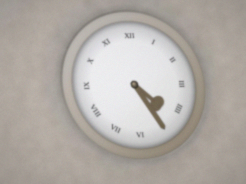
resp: 4h25
